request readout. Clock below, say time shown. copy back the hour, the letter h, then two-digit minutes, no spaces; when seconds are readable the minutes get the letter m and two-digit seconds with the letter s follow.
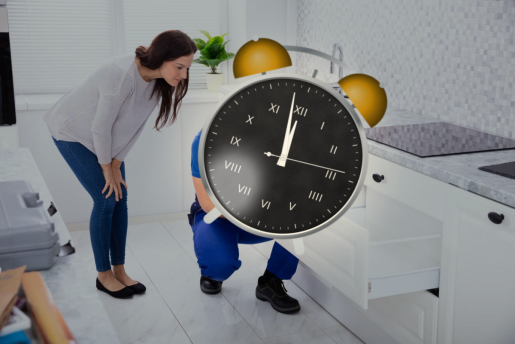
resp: 11h58m14s
